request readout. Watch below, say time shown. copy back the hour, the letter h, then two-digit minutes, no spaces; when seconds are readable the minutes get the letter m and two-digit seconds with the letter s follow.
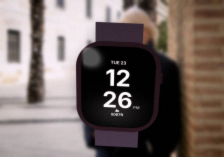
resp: 12h26
